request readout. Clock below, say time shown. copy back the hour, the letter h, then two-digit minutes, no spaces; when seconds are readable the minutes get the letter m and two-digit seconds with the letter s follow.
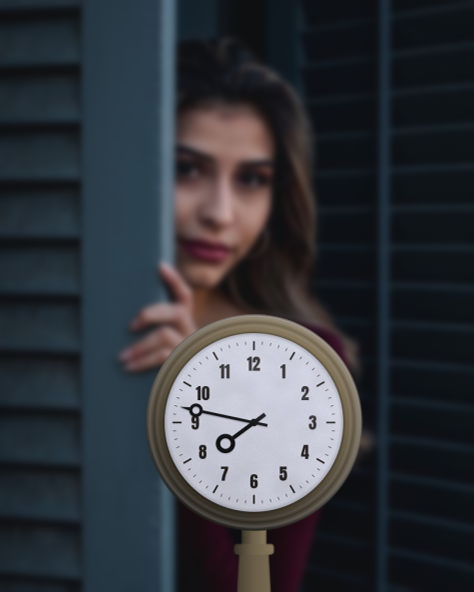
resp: 7h47
